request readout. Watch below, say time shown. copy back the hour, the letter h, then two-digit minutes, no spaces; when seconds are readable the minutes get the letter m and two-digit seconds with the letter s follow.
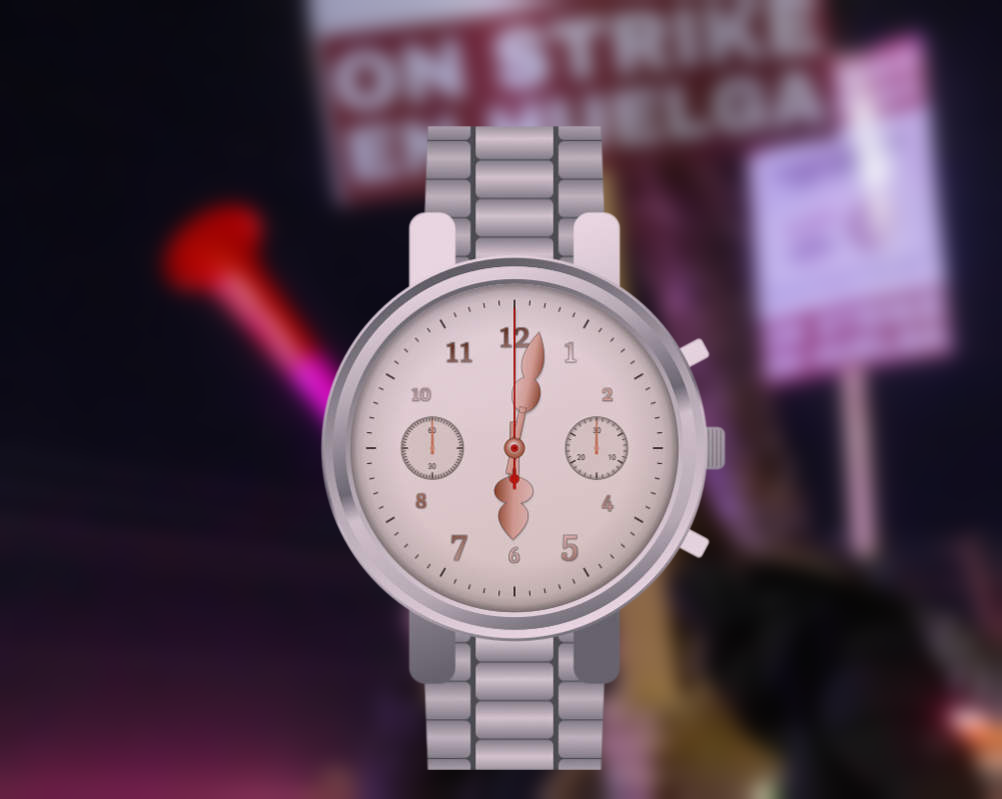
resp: 6h02
